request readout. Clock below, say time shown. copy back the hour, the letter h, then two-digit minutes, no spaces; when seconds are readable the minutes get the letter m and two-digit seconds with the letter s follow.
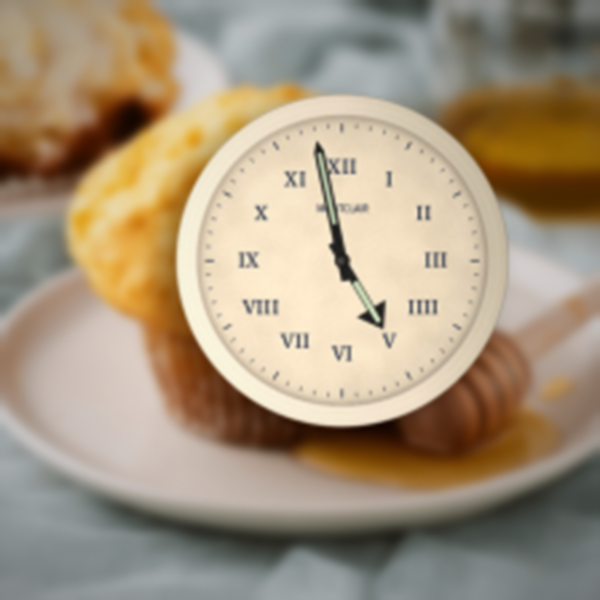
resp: 4h58
